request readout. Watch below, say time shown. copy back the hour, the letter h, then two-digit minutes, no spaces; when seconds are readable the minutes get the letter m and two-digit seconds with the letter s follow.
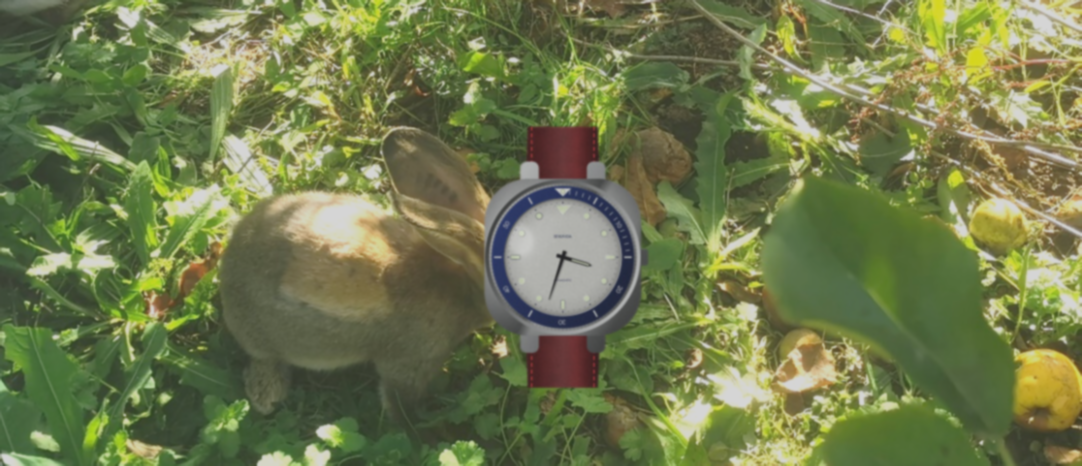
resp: 3h33
